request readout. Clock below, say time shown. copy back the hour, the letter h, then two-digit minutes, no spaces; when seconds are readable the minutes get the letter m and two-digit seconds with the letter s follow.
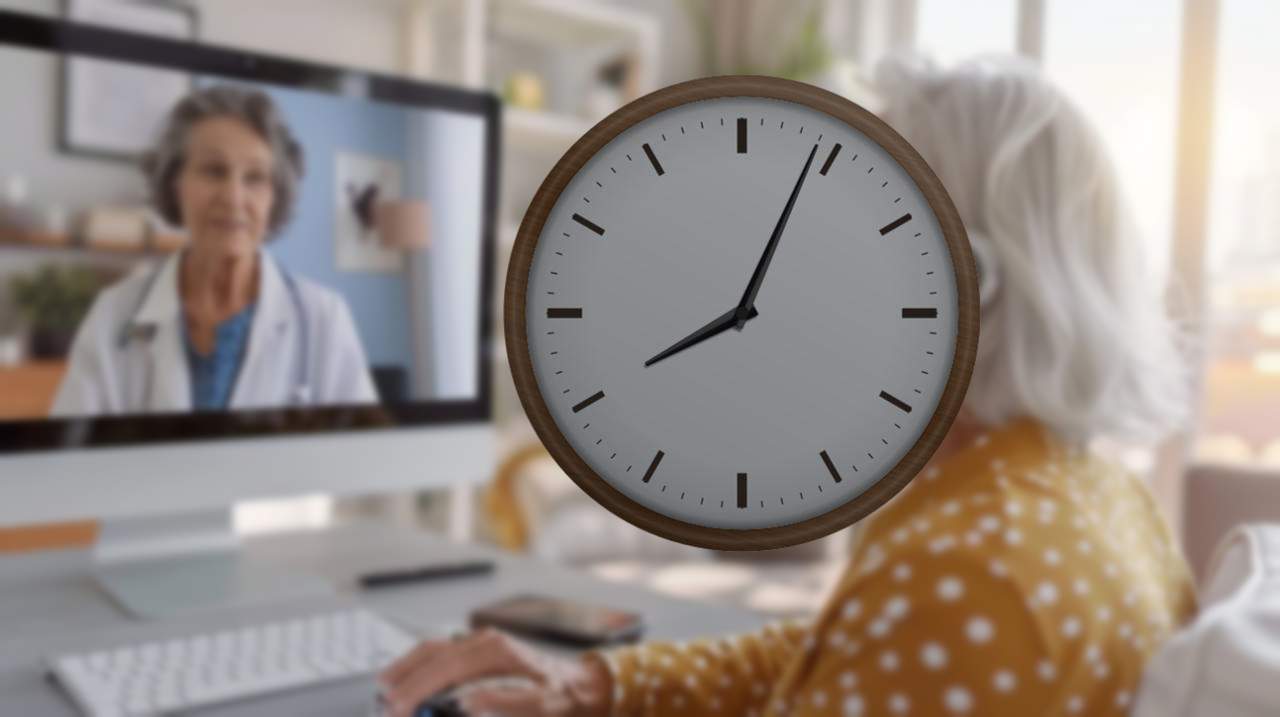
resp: 8h04
